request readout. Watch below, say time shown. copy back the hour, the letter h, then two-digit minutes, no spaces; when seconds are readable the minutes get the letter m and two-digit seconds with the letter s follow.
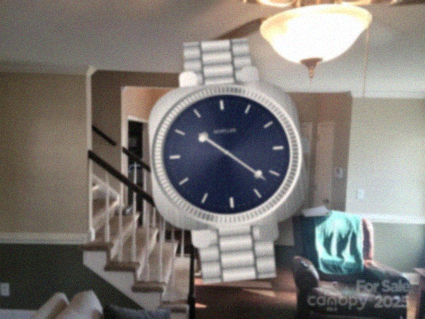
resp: 10h22
